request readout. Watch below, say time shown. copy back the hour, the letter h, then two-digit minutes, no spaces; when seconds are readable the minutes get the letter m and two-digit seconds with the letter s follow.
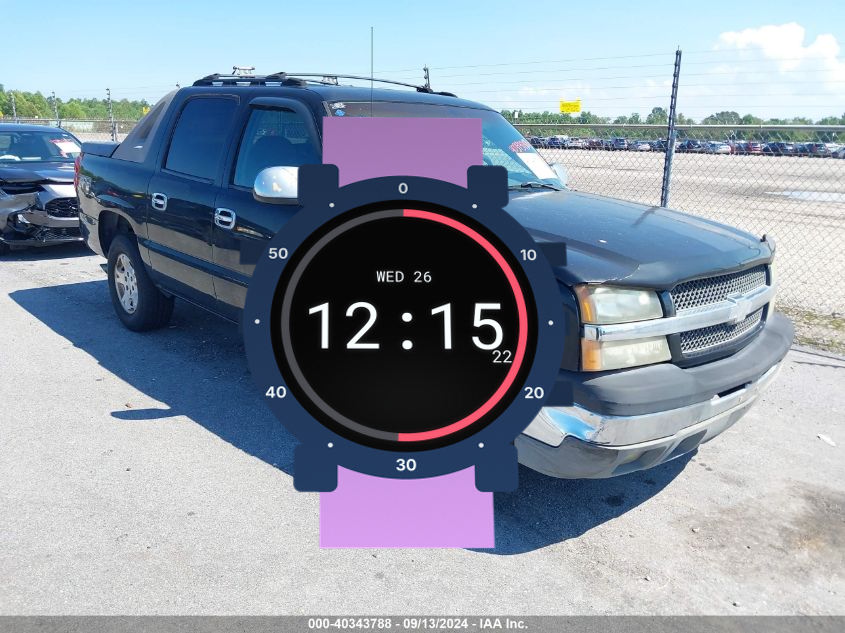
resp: 12h15m22s
